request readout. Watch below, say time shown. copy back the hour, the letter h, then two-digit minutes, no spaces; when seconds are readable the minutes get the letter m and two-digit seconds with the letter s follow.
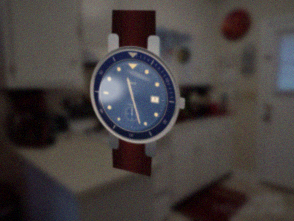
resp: 11h27
